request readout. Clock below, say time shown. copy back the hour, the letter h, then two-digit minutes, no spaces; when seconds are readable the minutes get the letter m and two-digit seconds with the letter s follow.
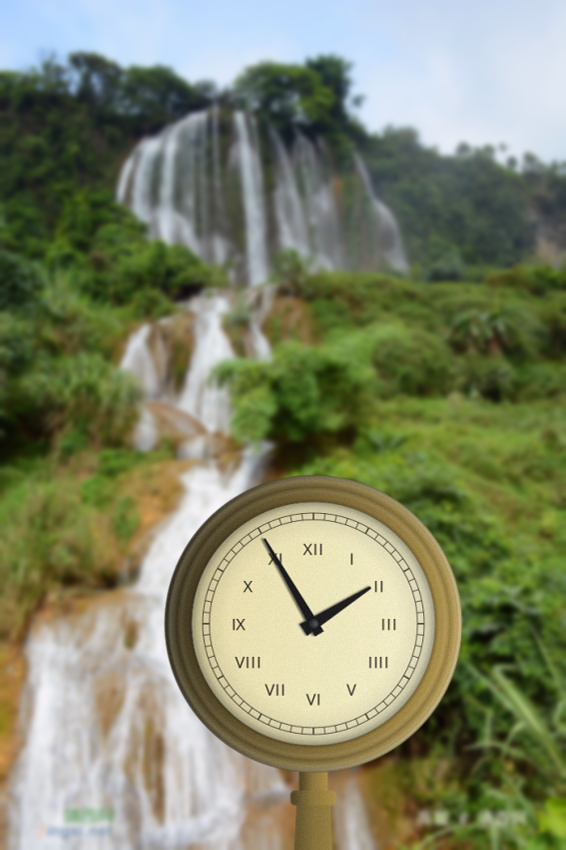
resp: 1h55
